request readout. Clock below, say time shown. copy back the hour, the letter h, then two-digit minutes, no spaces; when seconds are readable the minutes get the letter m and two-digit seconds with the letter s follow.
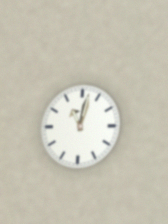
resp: 11h02
